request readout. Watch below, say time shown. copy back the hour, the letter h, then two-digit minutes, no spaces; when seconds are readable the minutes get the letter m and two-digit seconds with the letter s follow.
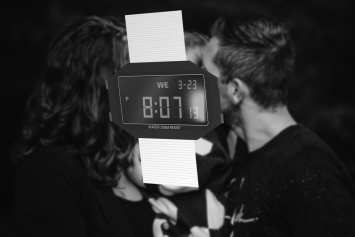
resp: 8h07m13s
